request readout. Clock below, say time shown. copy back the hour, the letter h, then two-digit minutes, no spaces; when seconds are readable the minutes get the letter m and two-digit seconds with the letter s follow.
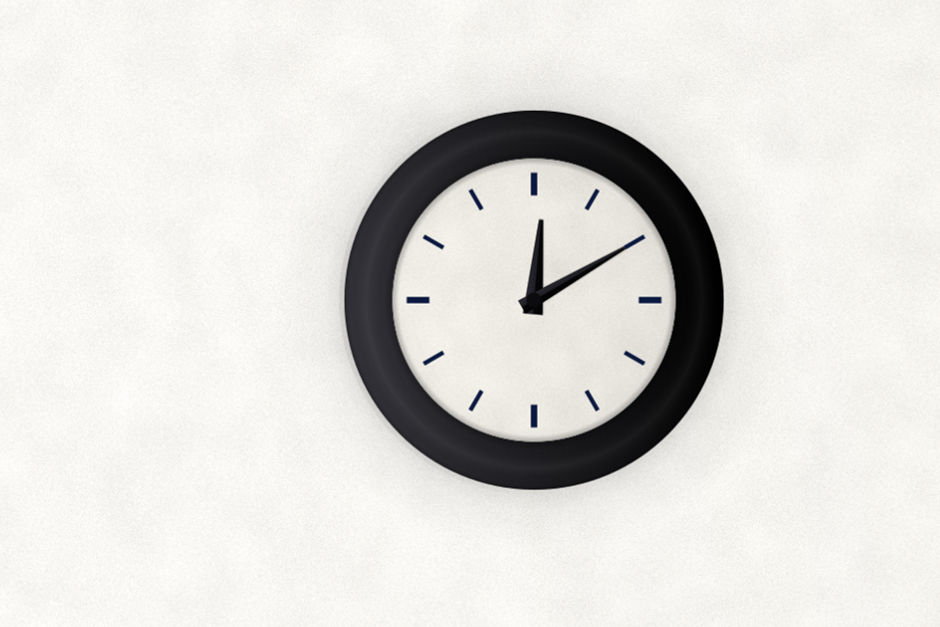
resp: 12h10
